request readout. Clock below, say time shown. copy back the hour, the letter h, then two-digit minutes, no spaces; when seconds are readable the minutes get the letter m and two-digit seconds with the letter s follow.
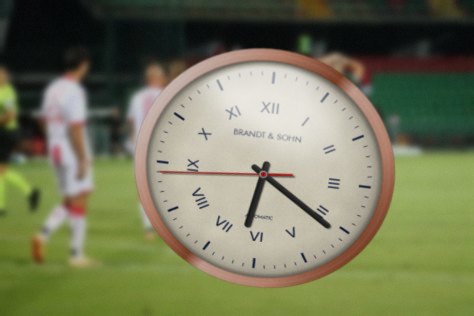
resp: 6h20m44s
